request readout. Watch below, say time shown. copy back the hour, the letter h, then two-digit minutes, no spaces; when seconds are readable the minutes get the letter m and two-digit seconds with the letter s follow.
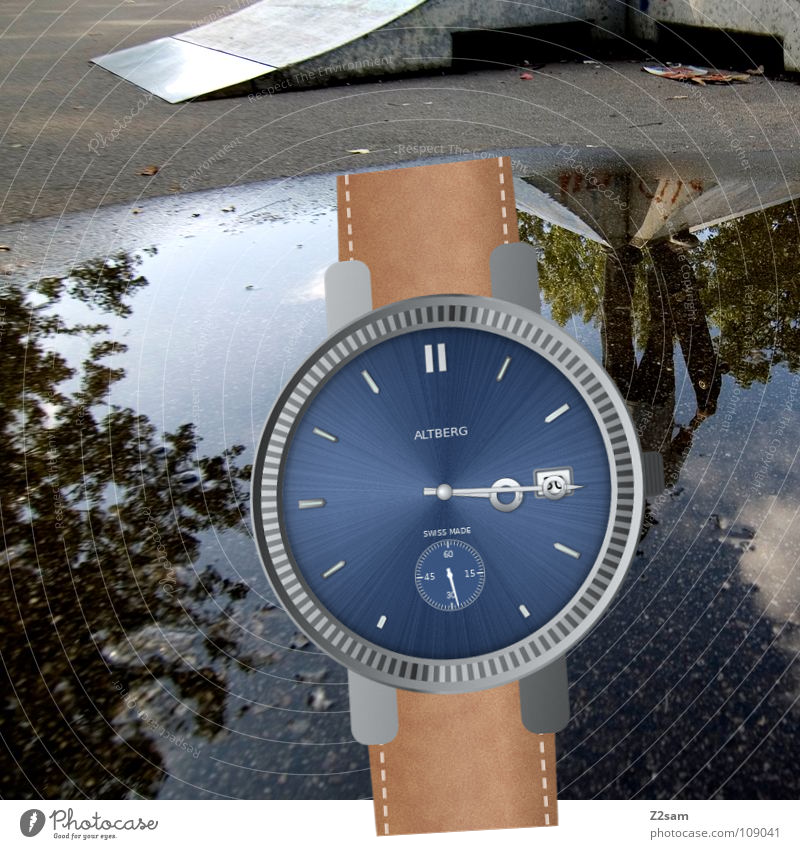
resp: 3h15m28s
